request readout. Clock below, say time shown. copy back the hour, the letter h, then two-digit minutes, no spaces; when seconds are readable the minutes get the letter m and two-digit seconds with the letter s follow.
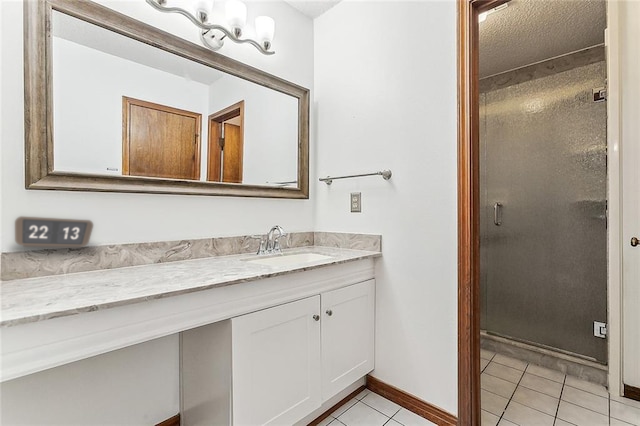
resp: 22h13
